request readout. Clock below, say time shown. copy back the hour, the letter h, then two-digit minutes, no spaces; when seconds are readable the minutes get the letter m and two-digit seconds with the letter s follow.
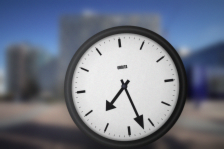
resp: 7h27
